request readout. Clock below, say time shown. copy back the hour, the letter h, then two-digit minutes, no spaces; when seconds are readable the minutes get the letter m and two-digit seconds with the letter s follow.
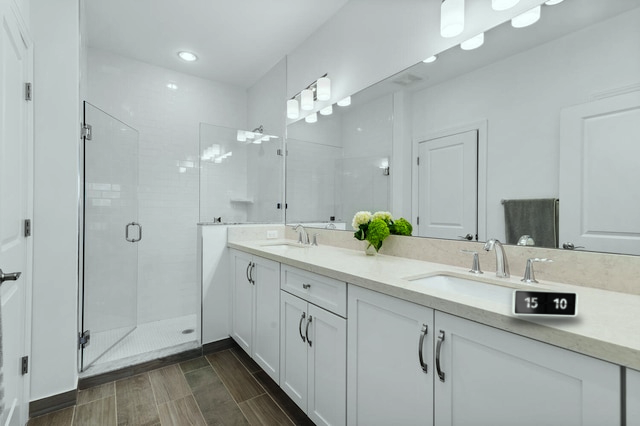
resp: 15h10
